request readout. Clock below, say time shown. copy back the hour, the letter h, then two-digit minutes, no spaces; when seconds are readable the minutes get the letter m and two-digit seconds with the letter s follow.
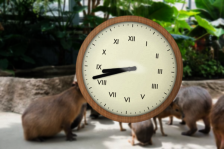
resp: 8h42
